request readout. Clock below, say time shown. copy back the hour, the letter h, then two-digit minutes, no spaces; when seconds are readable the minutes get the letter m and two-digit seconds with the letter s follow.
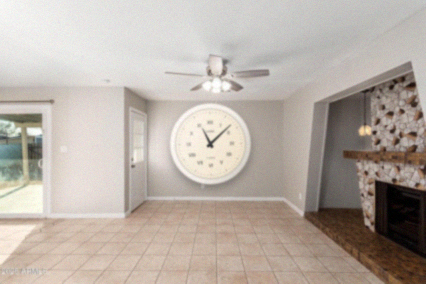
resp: 11h08
